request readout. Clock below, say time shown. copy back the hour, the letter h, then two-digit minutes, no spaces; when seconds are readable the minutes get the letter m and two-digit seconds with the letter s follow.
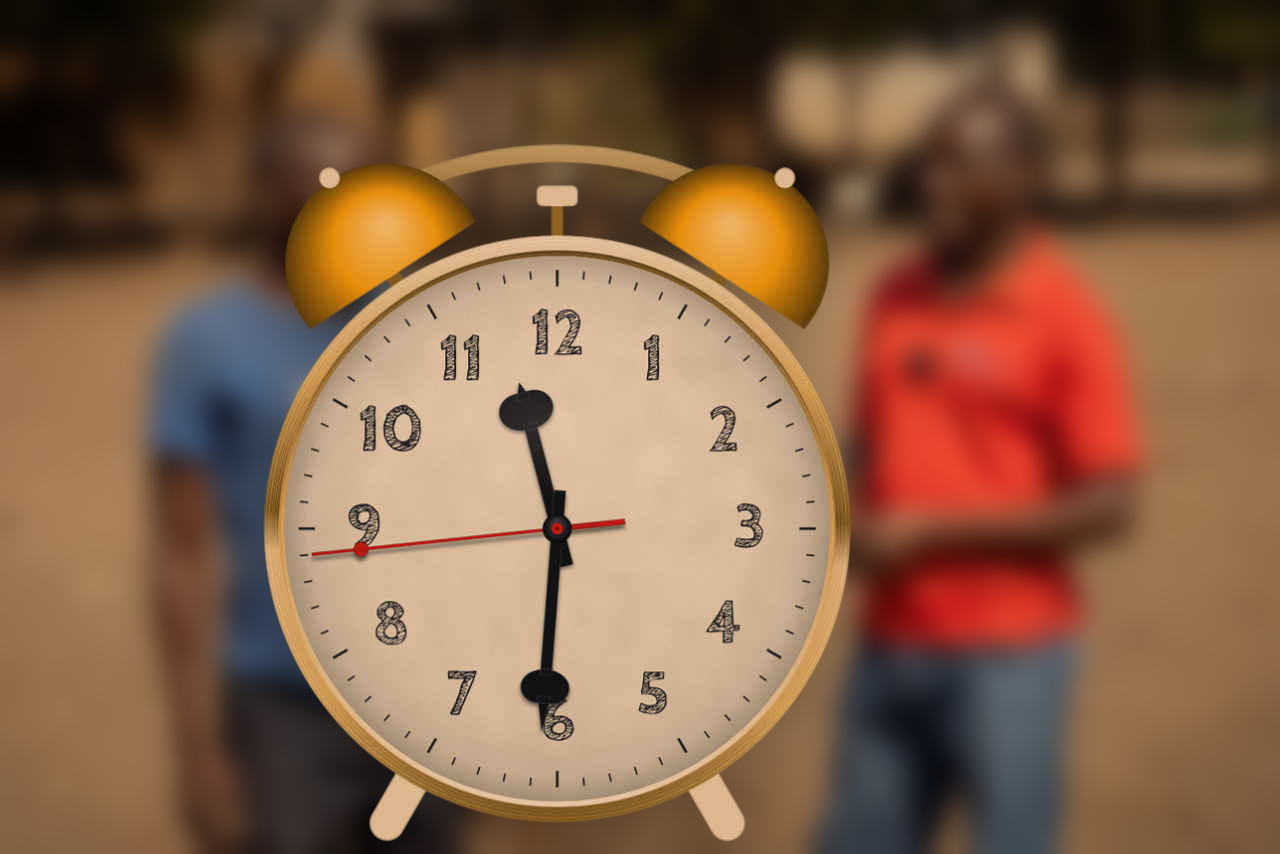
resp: 11h30m44s
